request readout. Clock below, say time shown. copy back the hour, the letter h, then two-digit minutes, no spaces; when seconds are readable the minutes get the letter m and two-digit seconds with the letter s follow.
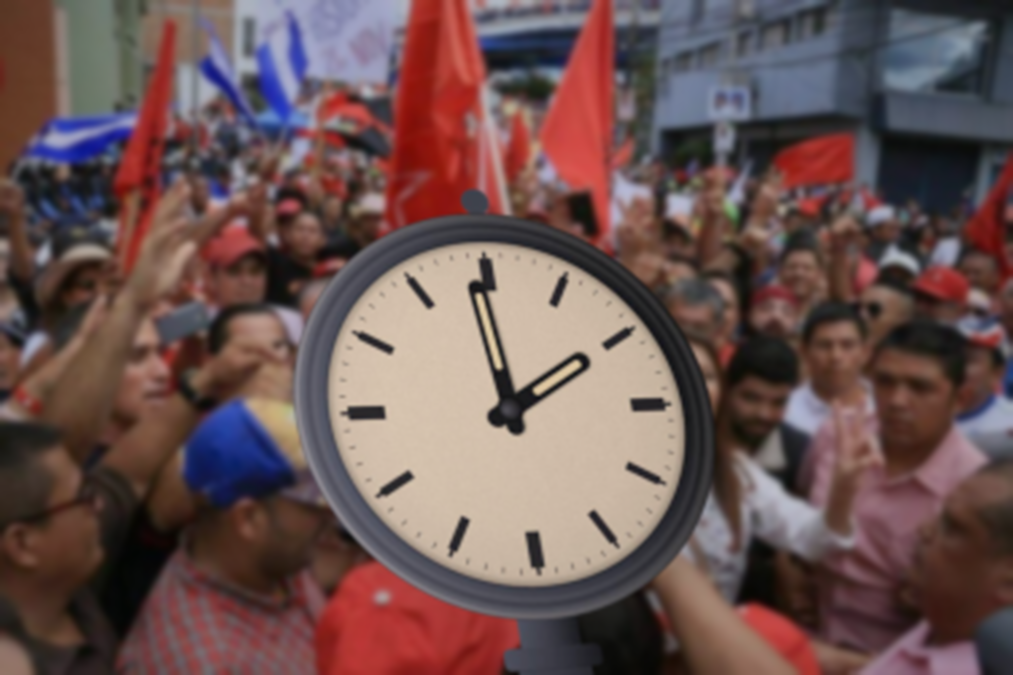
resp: 1h59
